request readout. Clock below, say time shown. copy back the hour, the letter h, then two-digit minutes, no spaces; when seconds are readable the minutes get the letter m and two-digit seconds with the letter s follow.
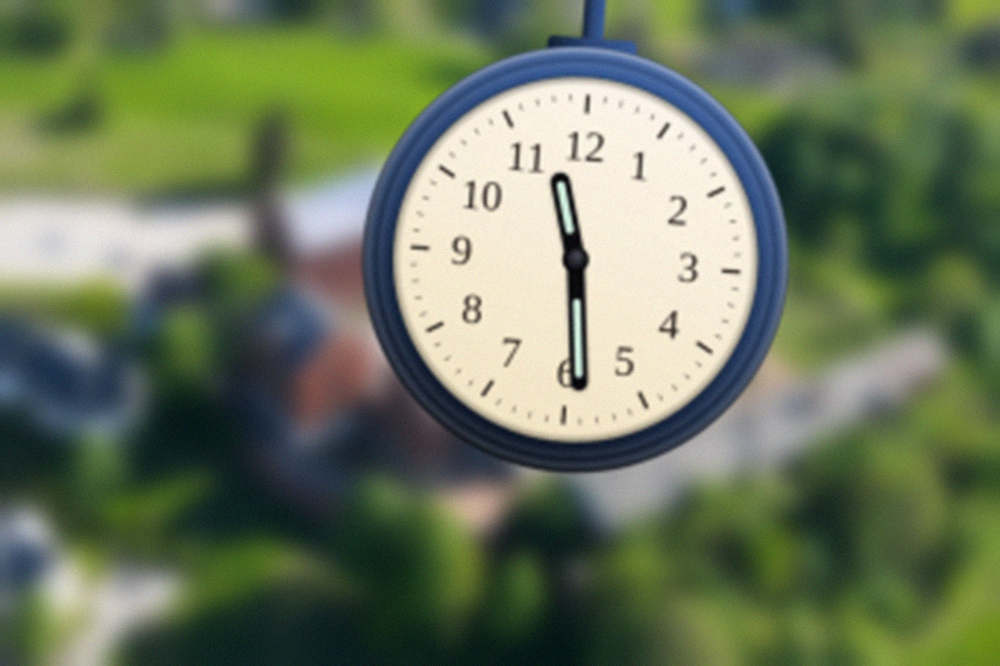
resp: 11h29
